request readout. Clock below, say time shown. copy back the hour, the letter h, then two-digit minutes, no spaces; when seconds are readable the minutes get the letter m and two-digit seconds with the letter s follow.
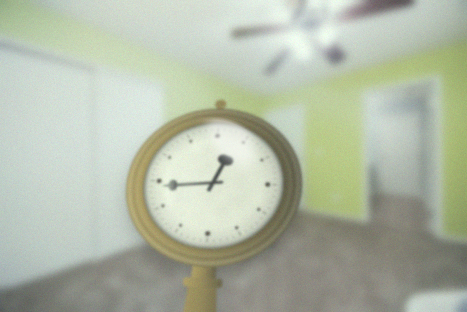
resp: 12h44
